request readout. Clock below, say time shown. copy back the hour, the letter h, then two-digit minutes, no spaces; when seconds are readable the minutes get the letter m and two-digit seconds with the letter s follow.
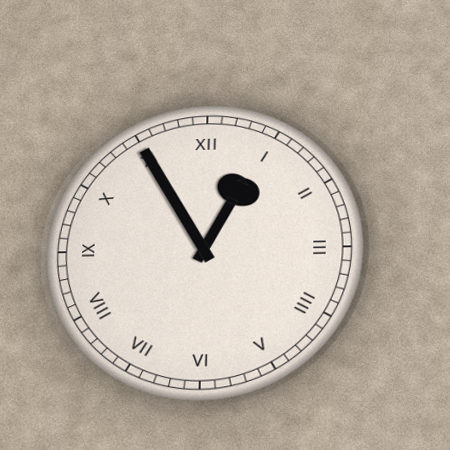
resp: 12h55
